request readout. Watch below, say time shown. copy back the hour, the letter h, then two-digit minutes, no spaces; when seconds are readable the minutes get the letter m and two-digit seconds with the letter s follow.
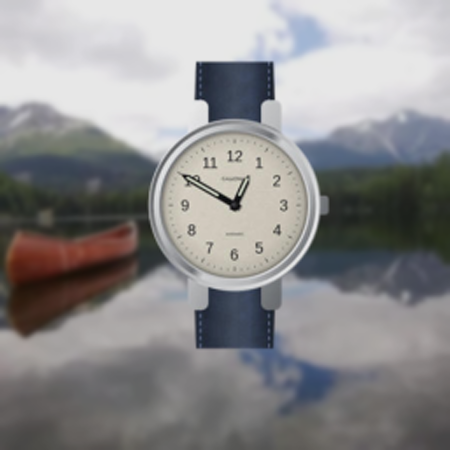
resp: 12h50
